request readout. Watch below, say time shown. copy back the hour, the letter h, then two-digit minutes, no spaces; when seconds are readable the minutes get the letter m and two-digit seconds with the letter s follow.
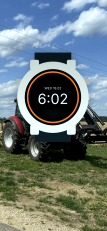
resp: 6h02
